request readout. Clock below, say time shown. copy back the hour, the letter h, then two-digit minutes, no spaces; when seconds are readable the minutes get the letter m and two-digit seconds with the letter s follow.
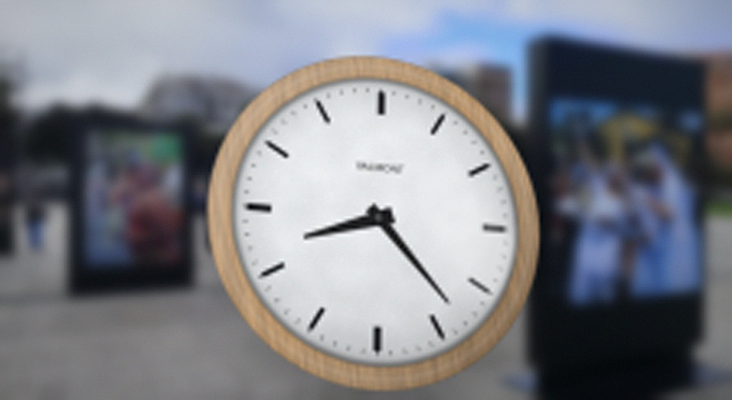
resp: 8h23
